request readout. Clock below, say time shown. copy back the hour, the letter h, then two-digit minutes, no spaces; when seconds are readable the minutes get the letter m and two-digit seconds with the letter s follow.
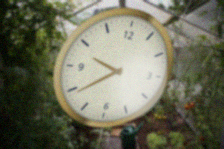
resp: 9h39
